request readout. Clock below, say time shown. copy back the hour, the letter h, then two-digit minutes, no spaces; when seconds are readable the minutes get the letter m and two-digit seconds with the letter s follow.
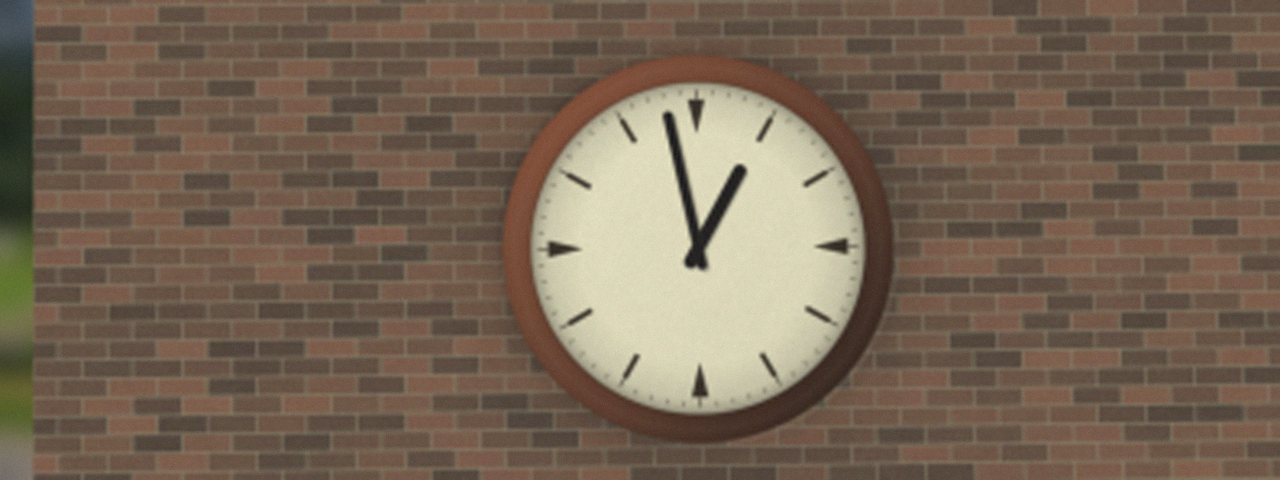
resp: 12h58
